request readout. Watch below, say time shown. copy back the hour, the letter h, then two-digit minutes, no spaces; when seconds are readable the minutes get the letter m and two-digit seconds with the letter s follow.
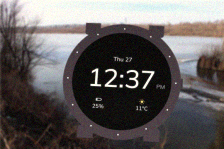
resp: 12h37
